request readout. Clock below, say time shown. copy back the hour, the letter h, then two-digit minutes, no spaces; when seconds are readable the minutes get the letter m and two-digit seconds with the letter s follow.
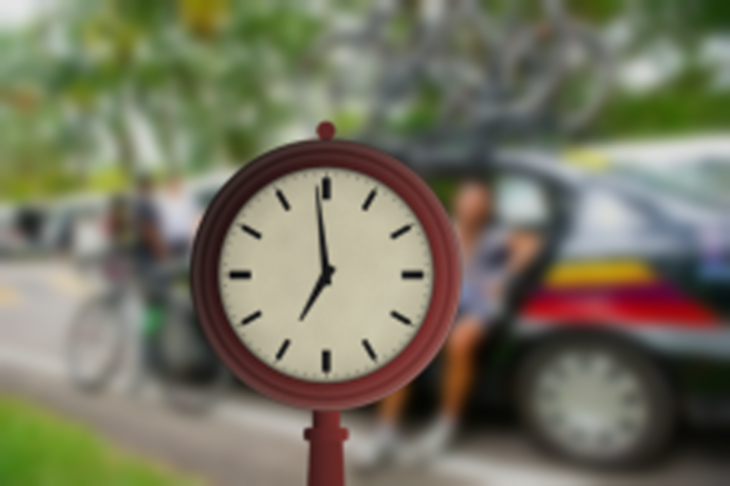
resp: 6h59
